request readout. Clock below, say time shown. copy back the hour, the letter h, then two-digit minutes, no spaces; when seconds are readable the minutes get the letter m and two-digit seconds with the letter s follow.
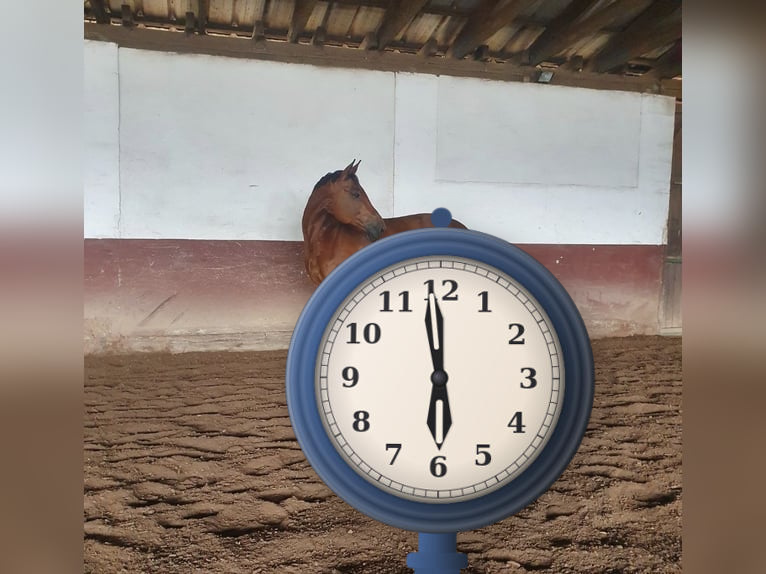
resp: 5h59
